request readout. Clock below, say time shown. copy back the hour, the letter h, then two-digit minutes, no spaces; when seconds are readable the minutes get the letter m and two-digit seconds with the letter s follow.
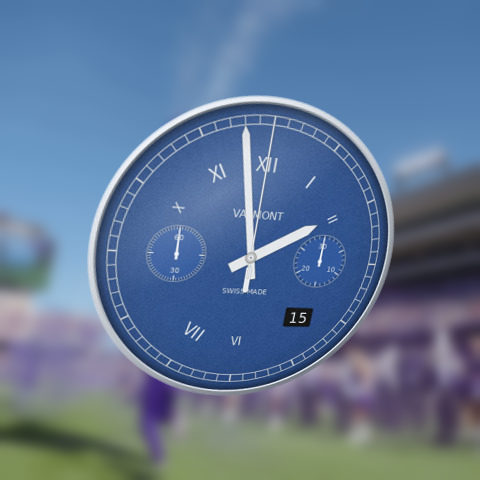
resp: 1h58
